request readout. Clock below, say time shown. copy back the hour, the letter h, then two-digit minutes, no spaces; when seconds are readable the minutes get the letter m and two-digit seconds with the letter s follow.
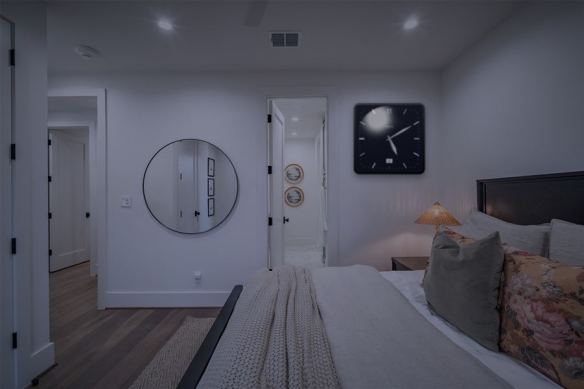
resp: 5h10
